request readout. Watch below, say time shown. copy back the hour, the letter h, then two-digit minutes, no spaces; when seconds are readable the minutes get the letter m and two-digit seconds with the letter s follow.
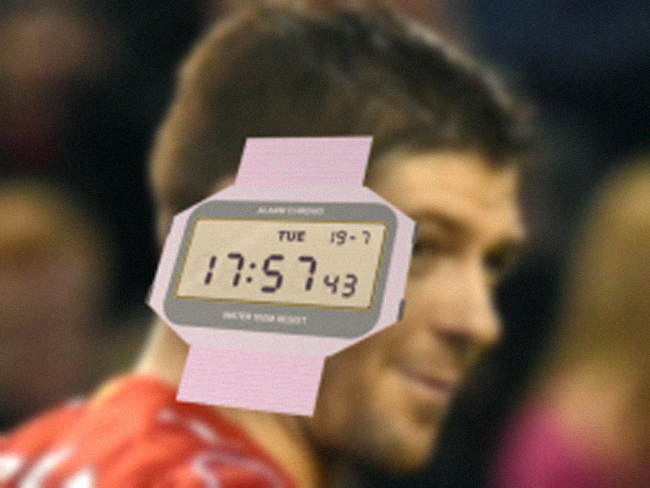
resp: 17h57m43s
